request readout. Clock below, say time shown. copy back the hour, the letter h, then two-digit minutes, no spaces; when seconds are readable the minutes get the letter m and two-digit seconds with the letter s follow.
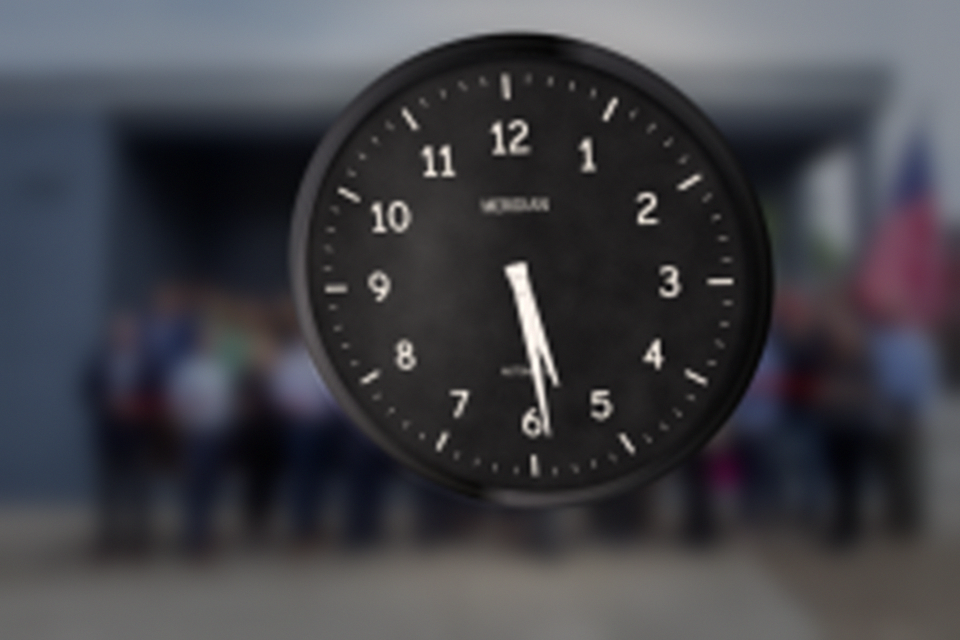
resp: 5h29
